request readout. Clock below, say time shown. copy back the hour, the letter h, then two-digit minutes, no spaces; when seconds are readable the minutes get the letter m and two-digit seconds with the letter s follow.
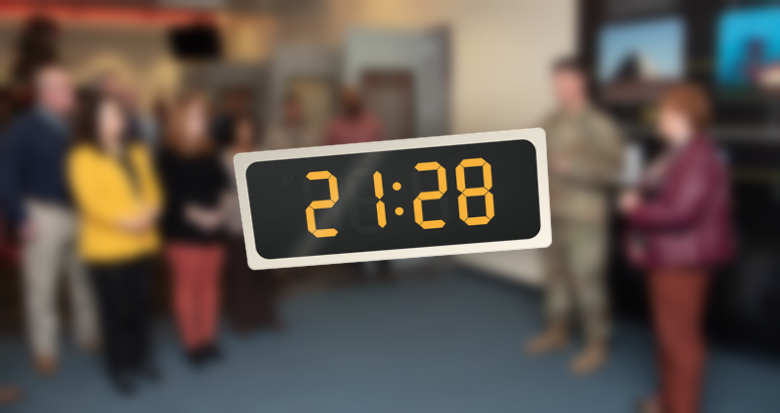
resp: 21h28
